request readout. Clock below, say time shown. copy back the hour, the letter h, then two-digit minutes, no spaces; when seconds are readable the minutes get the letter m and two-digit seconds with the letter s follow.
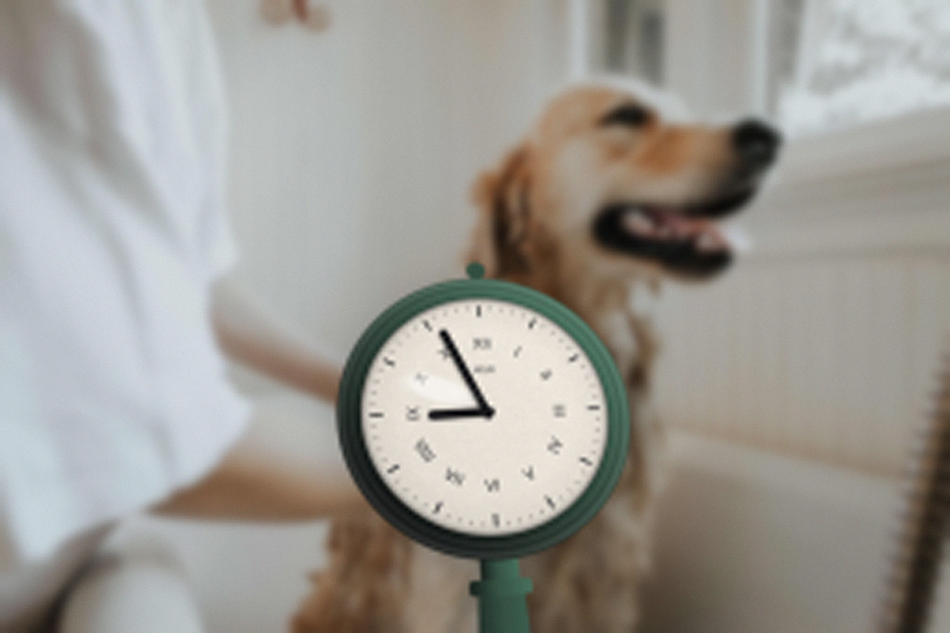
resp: 8h56
